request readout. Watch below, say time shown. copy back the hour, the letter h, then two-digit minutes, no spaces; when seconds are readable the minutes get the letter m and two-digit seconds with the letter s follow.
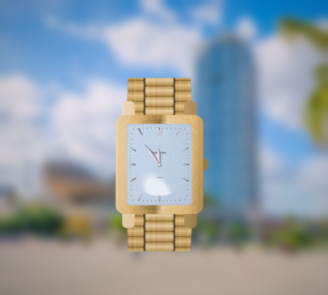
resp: 11h54
